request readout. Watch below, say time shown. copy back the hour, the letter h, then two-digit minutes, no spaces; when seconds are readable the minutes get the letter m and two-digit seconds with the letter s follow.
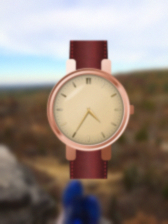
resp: 4h35
